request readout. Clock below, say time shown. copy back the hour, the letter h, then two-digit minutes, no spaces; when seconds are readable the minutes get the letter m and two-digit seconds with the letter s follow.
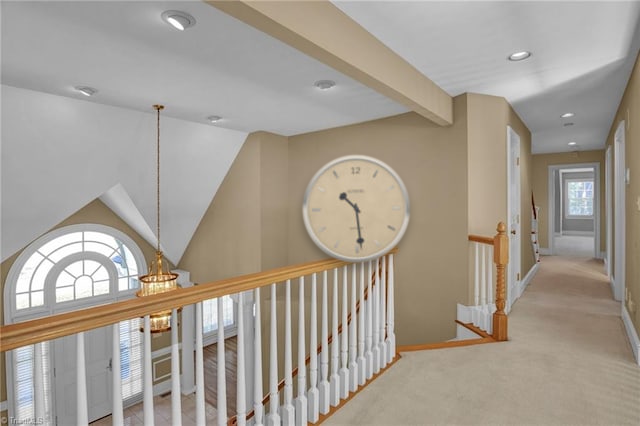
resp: 10h29
